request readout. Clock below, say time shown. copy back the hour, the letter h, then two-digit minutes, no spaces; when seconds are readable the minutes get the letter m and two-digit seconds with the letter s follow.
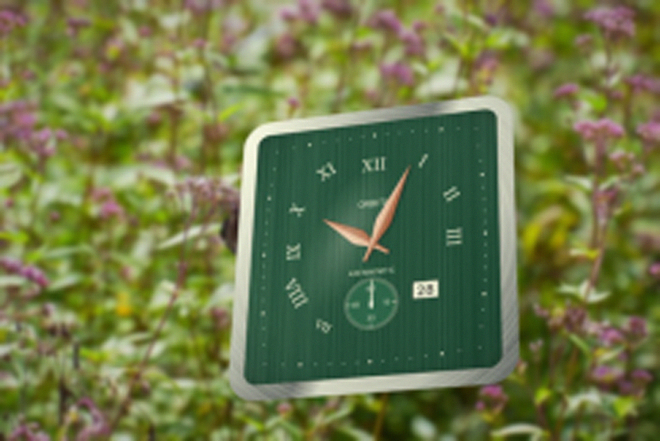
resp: 10h04
